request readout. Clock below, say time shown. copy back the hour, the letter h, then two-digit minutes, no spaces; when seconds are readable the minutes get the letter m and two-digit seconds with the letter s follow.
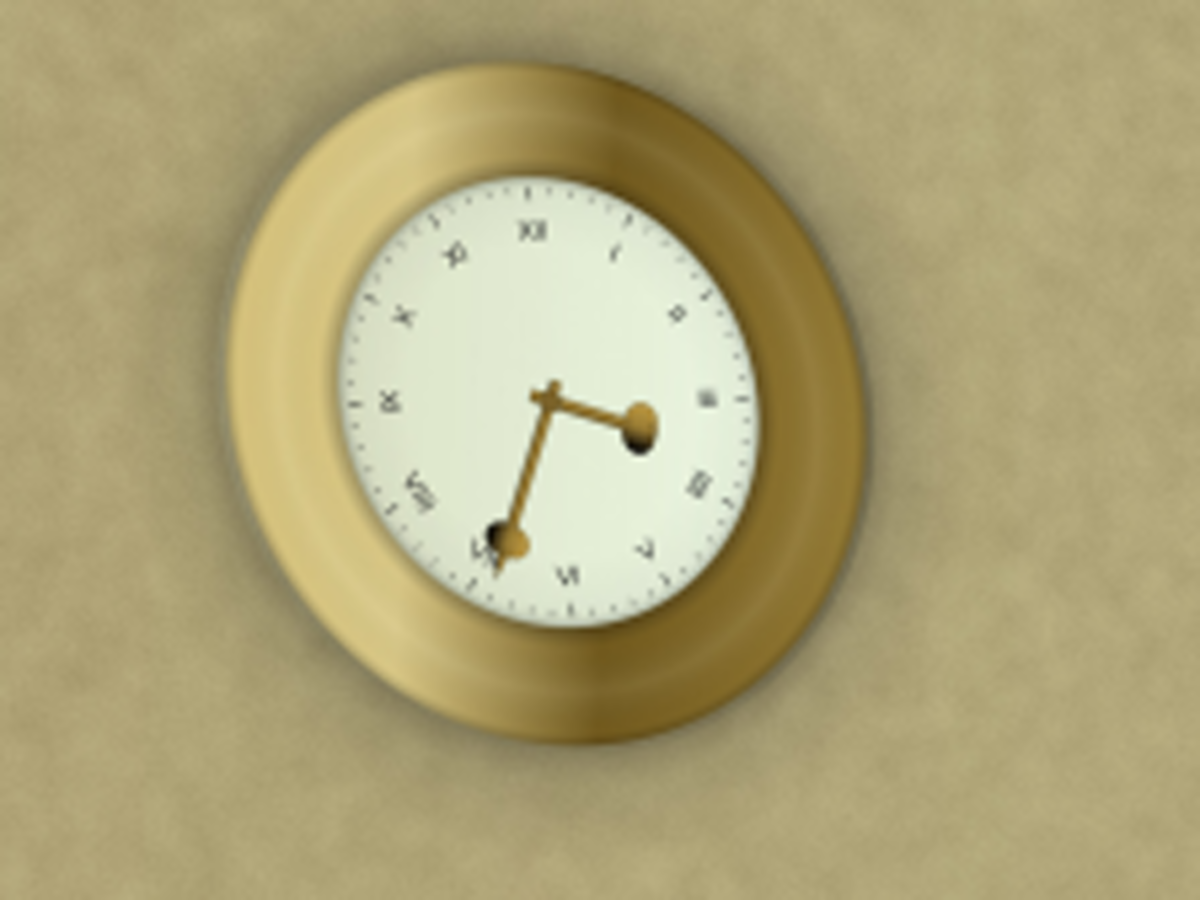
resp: 3h34
